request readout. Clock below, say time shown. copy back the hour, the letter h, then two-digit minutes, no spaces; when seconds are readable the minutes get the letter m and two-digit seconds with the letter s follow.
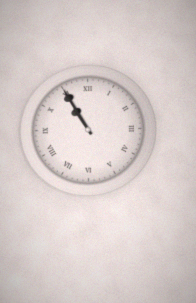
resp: 10h55
